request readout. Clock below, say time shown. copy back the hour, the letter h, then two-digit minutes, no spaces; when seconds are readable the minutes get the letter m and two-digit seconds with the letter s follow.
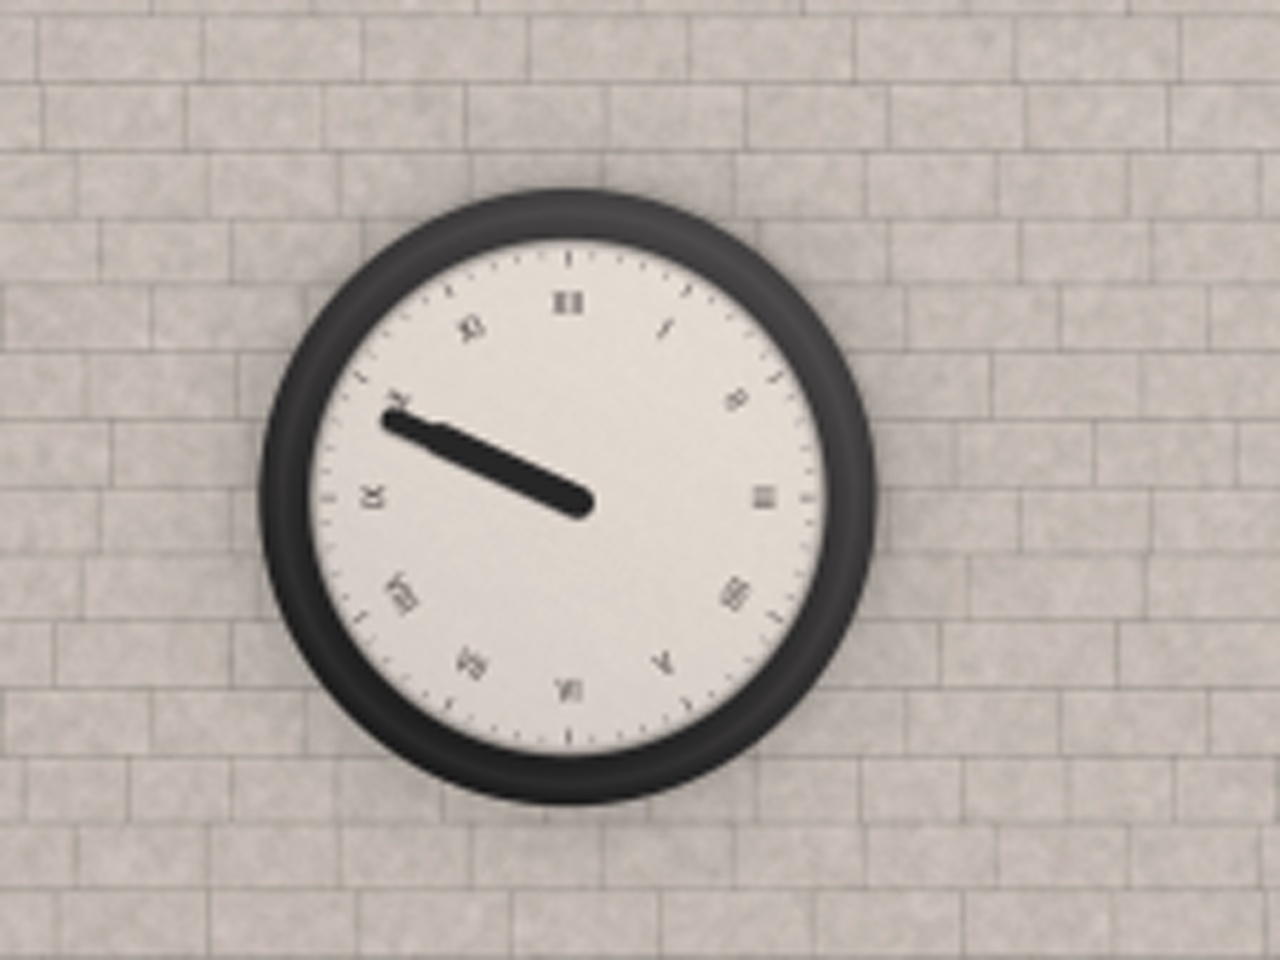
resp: 9h49
